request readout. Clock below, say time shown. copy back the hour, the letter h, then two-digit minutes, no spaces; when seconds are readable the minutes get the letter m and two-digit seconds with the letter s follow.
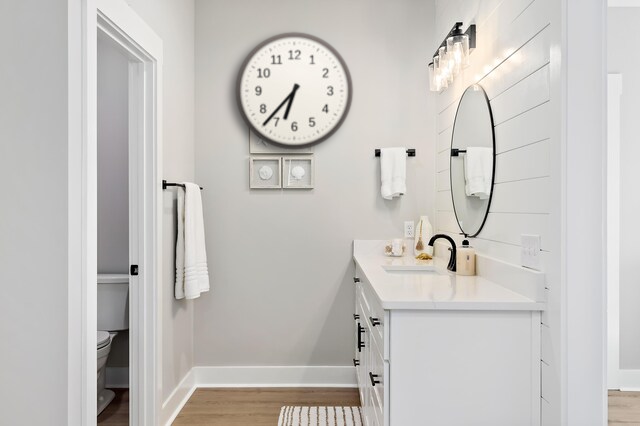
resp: 6h37
